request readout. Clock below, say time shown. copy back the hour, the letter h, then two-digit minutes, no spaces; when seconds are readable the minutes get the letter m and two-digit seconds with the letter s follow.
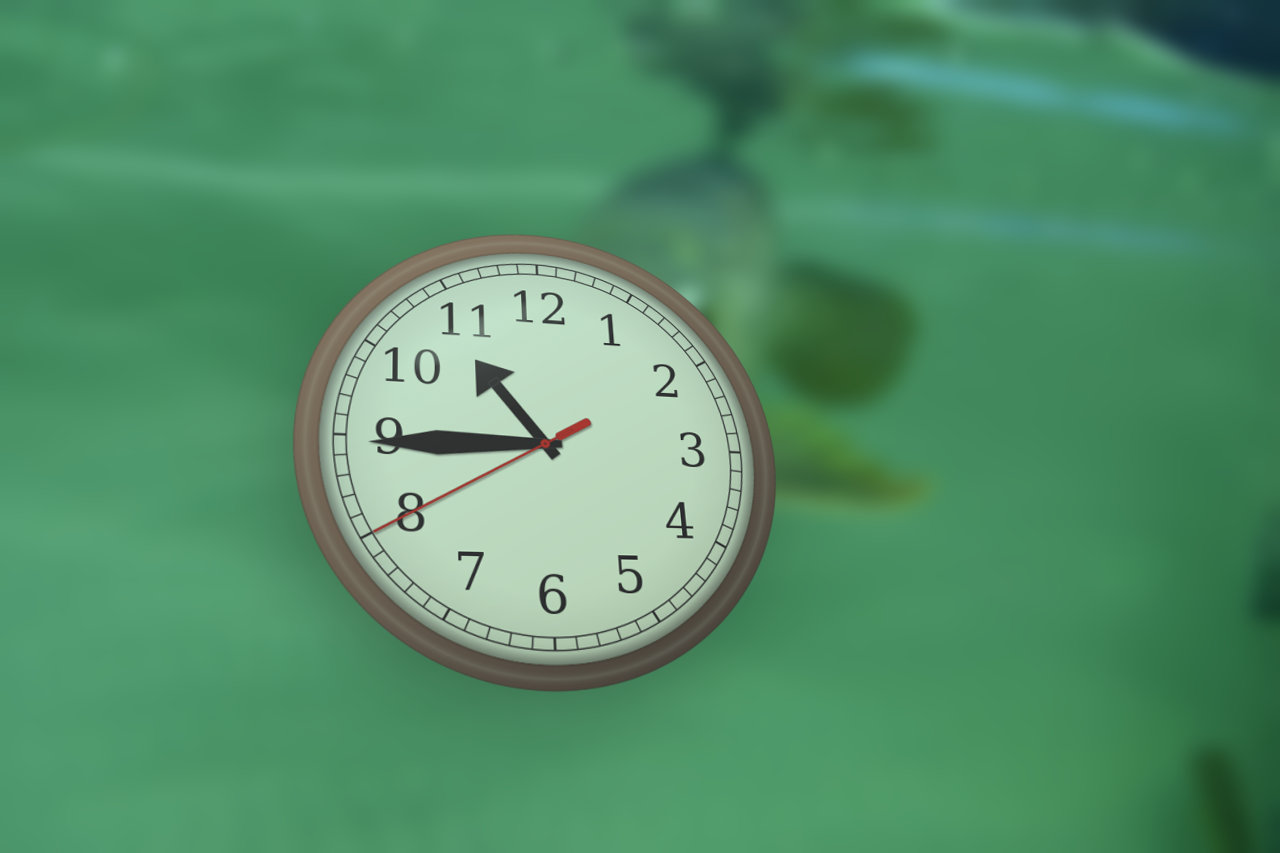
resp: 10h44m40s
